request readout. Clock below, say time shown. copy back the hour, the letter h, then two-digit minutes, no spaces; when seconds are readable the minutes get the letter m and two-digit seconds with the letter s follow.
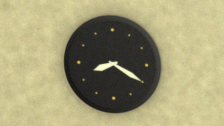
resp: 8h20
